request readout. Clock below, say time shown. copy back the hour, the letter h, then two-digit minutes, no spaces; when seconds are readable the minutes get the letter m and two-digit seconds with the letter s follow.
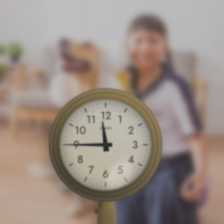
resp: 11h45
